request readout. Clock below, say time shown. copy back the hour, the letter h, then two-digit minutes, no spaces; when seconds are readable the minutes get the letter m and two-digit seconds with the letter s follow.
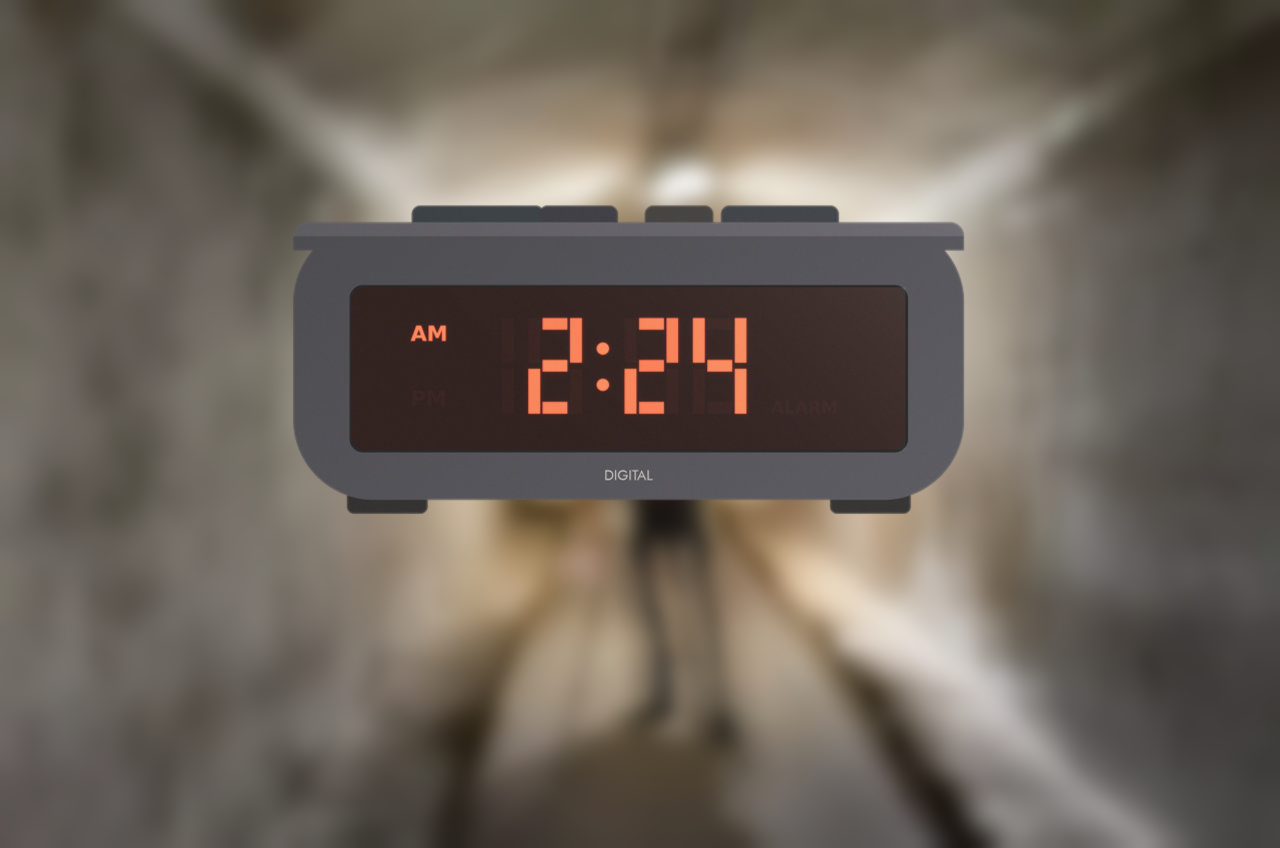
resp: 2h24
